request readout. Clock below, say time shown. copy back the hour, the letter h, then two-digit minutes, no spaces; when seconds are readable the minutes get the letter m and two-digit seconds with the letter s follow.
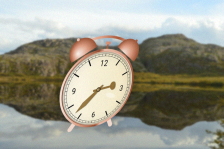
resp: 2h37
